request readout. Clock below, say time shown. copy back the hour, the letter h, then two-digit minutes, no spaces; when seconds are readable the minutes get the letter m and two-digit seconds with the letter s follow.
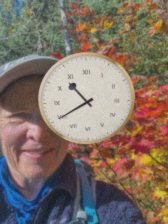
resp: 10h40
